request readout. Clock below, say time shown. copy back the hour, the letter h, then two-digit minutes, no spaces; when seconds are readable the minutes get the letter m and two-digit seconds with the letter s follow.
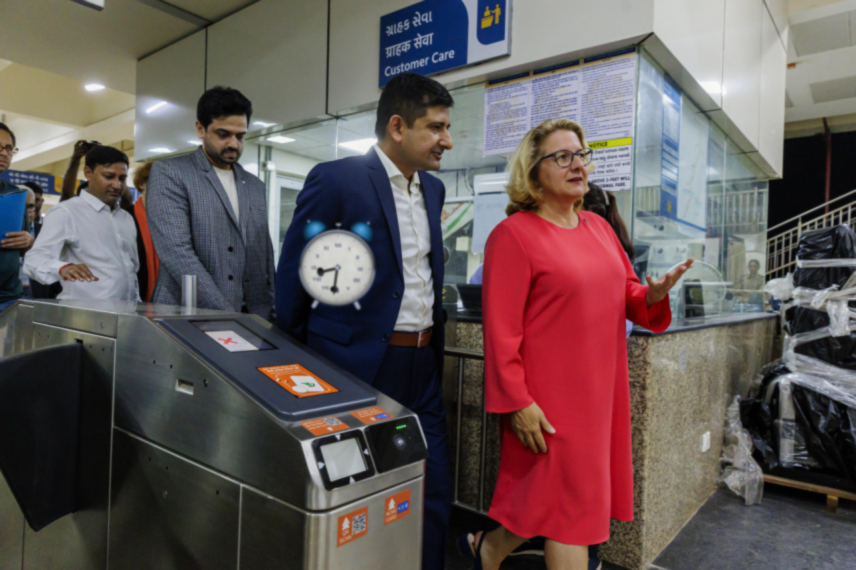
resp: 8h31
